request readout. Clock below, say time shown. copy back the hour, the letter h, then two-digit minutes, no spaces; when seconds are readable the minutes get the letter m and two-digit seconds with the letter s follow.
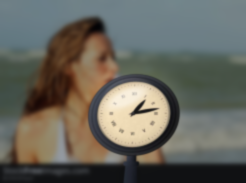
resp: 1h13
